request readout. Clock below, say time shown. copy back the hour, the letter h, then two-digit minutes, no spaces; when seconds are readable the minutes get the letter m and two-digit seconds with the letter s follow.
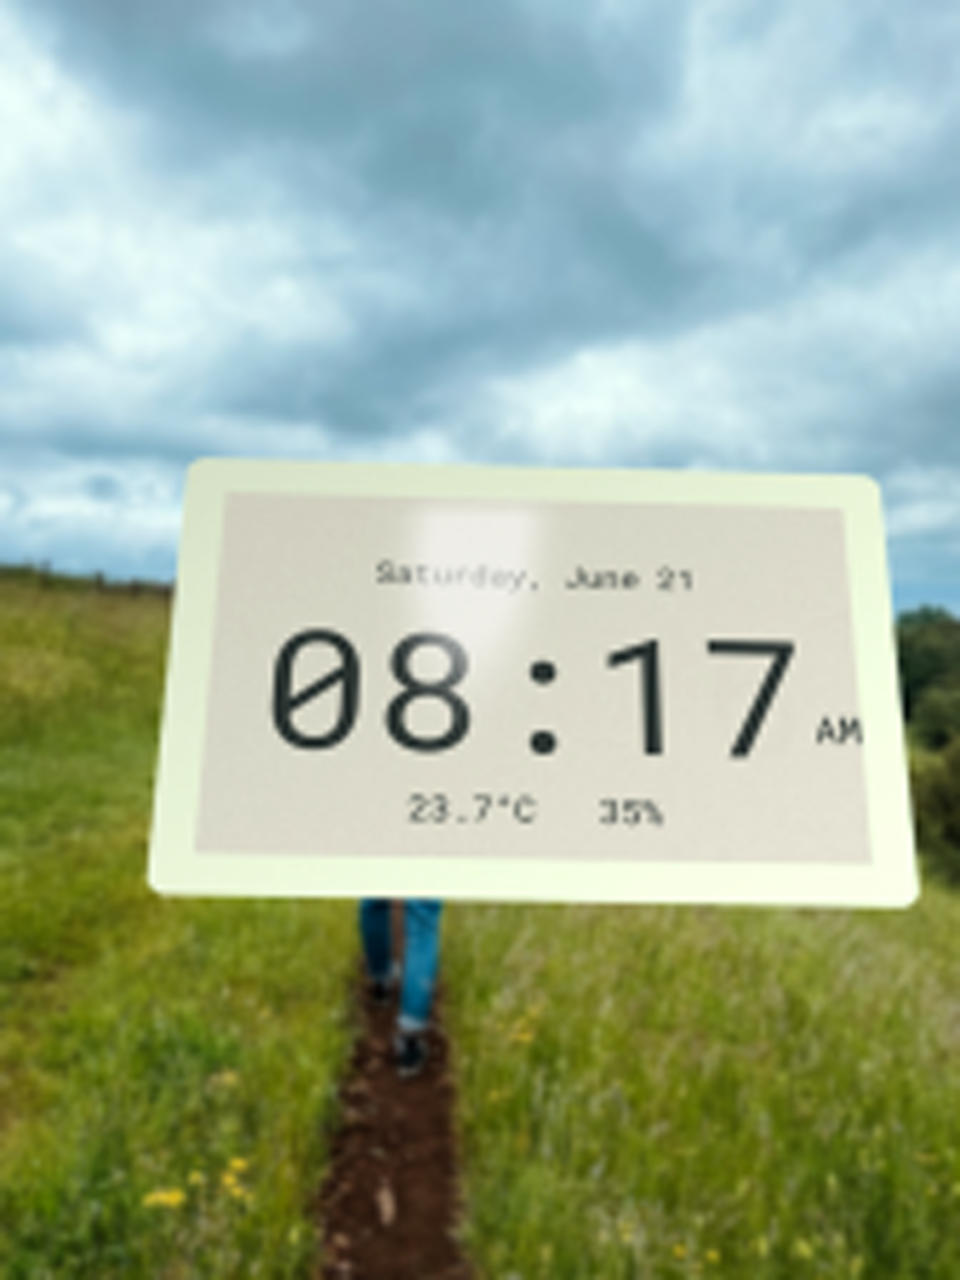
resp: 8h17
